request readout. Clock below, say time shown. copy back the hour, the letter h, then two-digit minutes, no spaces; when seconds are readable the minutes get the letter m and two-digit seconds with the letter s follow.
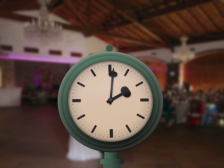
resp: 2h01
